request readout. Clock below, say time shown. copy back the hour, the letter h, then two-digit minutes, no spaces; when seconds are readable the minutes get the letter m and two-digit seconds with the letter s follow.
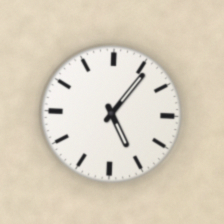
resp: 5h06
